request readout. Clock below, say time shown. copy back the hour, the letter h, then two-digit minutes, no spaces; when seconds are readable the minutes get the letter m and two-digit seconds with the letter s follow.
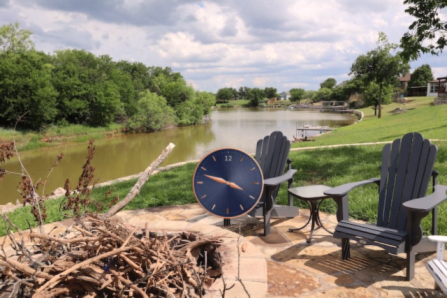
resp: 3h48
